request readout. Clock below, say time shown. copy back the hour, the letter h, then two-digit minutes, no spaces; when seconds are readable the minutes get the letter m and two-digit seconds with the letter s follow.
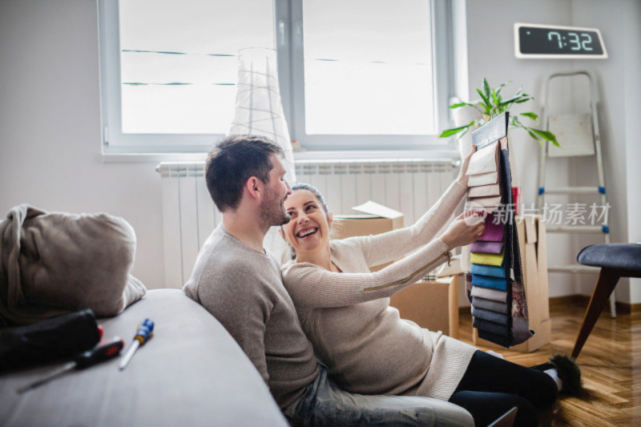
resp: 7h32
